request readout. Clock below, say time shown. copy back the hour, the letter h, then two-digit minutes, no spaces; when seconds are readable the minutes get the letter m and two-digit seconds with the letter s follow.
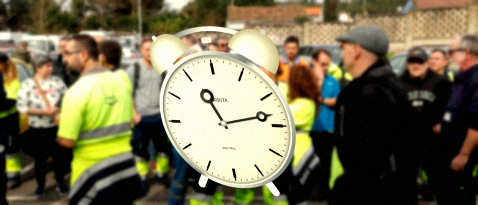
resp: 11h13
